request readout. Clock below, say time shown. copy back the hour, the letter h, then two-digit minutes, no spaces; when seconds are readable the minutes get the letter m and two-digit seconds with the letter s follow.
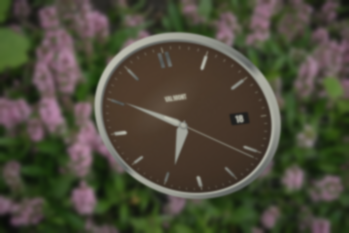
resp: 6h50m21s
